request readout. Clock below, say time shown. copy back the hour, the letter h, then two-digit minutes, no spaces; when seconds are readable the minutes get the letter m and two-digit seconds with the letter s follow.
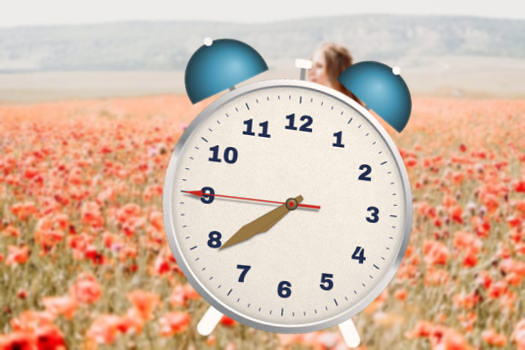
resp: 7h38m45s
